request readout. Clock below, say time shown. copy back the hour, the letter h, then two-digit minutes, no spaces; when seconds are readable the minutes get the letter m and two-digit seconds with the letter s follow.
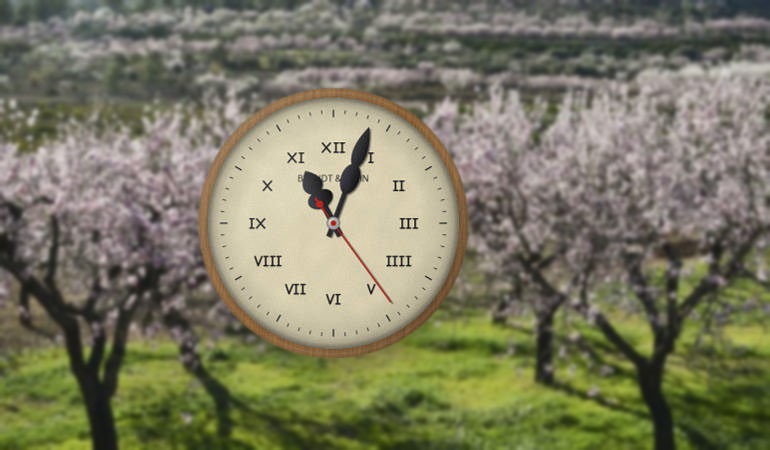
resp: 11h03m24s
